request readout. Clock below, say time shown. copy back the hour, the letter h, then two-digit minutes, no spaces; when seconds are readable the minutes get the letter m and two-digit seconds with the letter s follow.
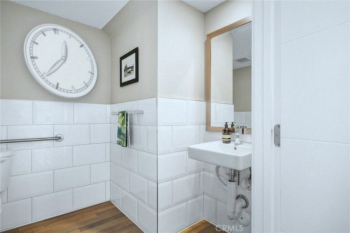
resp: 12h39
